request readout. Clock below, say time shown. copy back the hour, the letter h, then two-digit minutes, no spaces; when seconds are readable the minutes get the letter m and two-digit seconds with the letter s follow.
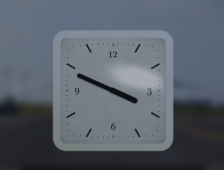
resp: 3h49
